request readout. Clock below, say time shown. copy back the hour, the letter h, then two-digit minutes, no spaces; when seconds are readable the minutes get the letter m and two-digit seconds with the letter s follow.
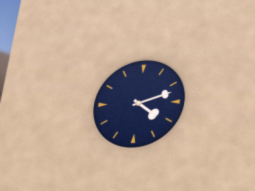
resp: 4h12
